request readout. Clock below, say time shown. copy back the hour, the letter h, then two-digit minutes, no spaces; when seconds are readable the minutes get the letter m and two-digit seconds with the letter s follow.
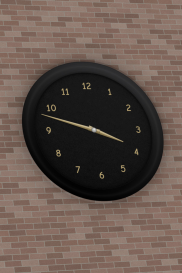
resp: 3h48
